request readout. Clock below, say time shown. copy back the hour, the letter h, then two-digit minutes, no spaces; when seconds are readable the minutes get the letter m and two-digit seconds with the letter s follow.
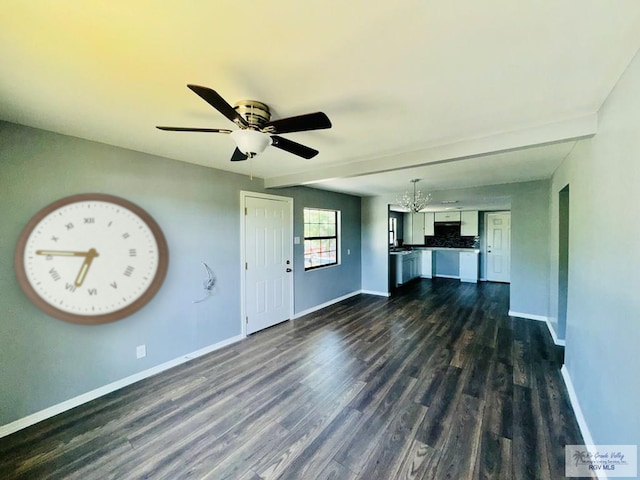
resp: 6h46
